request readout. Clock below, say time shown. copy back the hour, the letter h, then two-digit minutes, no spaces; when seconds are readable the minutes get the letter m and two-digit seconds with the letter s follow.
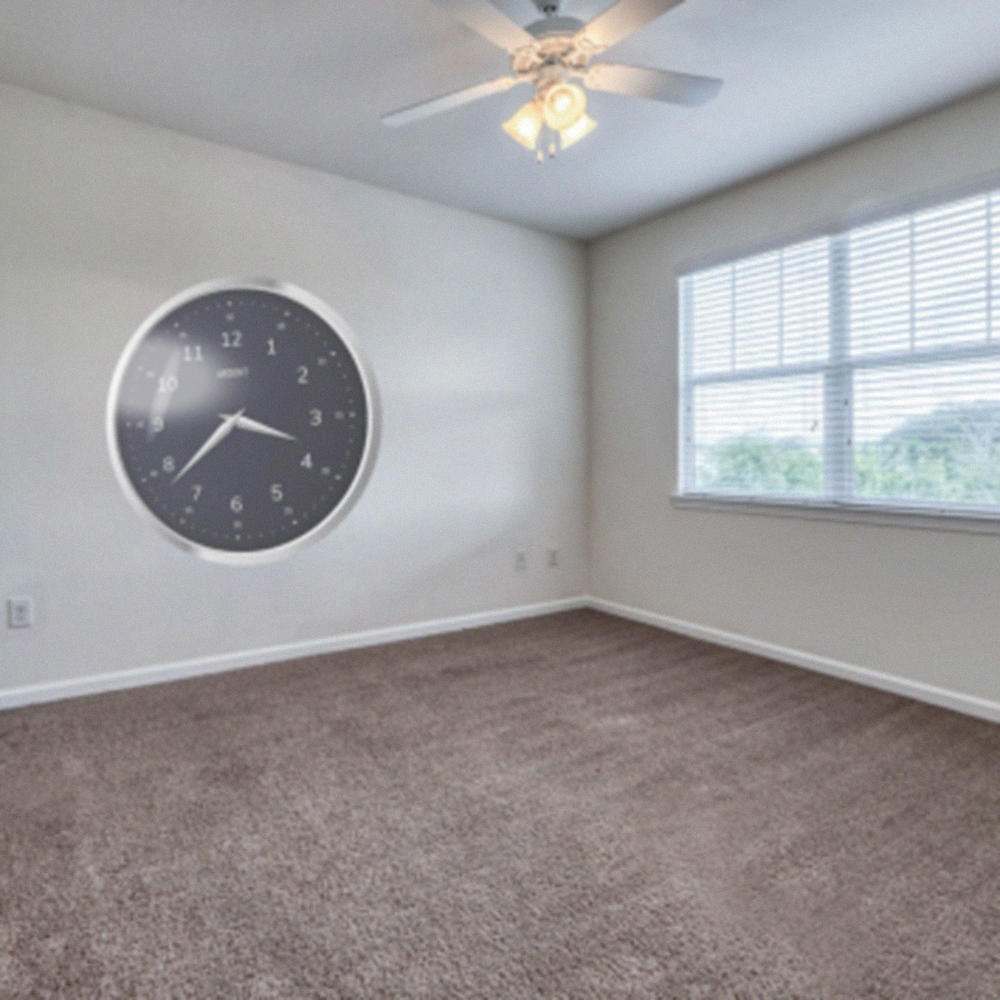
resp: 3h38
